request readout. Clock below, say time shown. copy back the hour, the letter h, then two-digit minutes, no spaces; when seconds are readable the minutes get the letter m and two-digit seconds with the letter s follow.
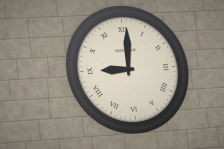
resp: 9h01
